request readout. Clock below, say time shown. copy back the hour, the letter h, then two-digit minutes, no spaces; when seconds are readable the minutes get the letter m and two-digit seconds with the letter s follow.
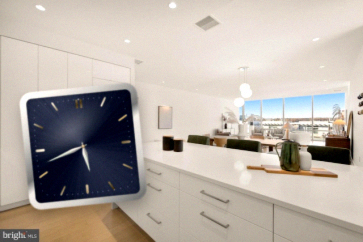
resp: 5h42
